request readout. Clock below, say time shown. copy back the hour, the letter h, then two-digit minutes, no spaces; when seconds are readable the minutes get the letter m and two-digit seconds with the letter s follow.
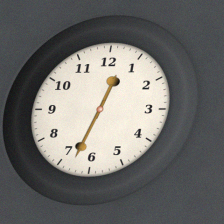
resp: 12h33
